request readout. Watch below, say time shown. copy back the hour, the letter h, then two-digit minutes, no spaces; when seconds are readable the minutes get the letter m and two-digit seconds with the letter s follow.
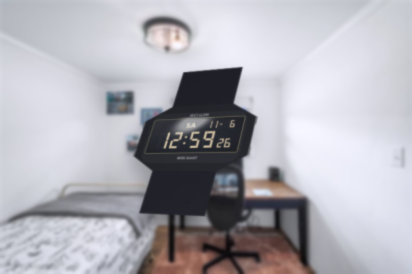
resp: 12h59
